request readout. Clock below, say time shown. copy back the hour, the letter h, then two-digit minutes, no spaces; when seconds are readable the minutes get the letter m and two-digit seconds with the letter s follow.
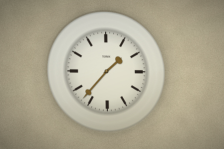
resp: 1h37
